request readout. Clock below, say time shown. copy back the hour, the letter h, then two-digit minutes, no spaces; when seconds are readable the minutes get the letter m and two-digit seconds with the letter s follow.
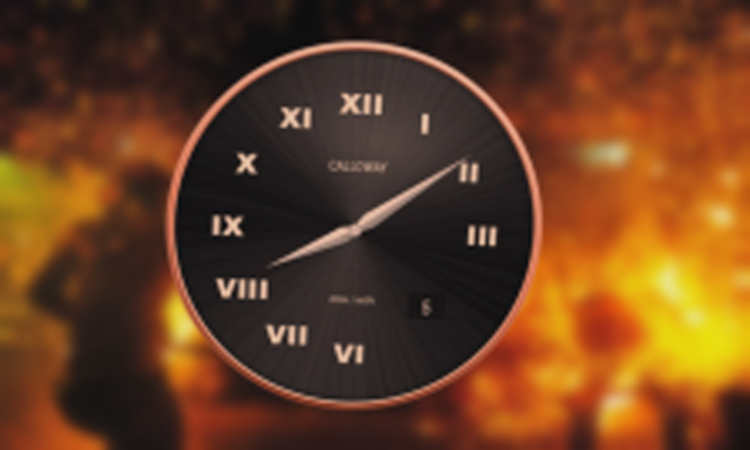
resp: 8h09
